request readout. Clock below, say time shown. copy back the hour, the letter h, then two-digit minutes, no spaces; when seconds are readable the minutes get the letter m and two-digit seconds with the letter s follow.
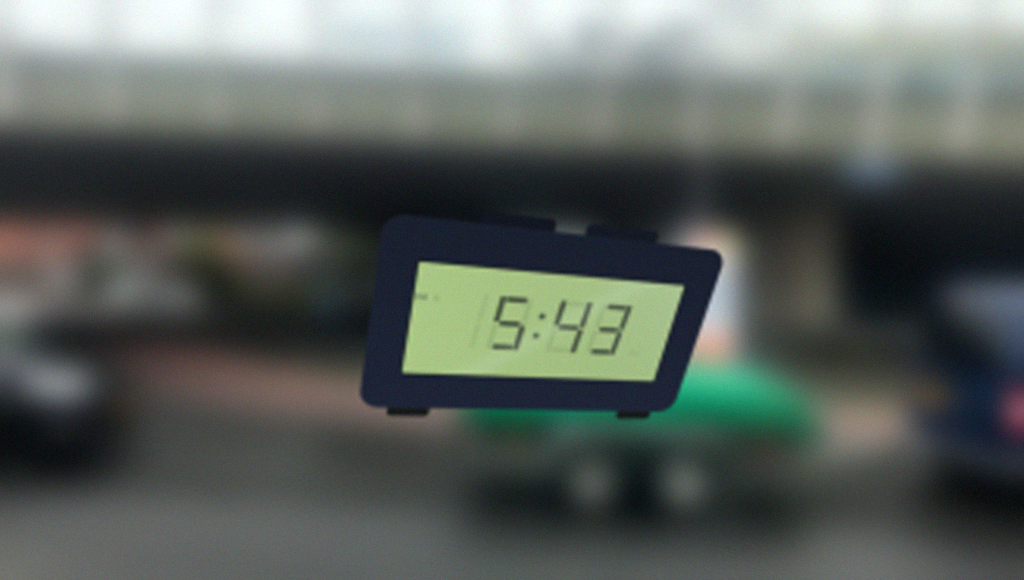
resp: 5h43
